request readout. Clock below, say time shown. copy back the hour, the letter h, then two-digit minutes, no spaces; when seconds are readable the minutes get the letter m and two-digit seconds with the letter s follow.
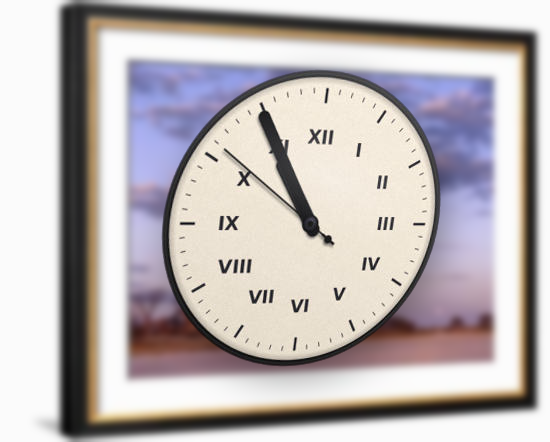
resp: 10h54m51s
